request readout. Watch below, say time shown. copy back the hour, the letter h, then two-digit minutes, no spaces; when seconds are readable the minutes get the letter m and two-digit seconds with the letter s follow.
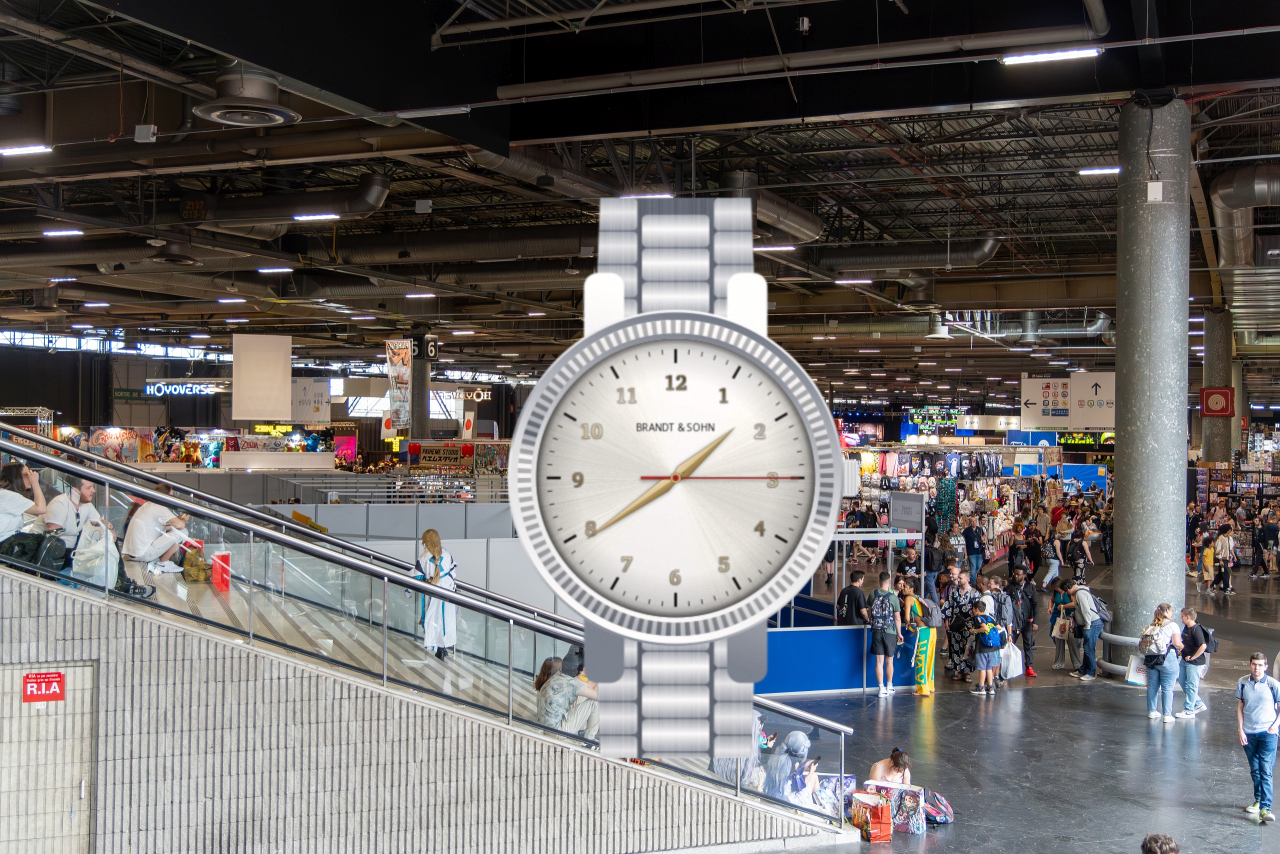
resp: 1h39m15s
